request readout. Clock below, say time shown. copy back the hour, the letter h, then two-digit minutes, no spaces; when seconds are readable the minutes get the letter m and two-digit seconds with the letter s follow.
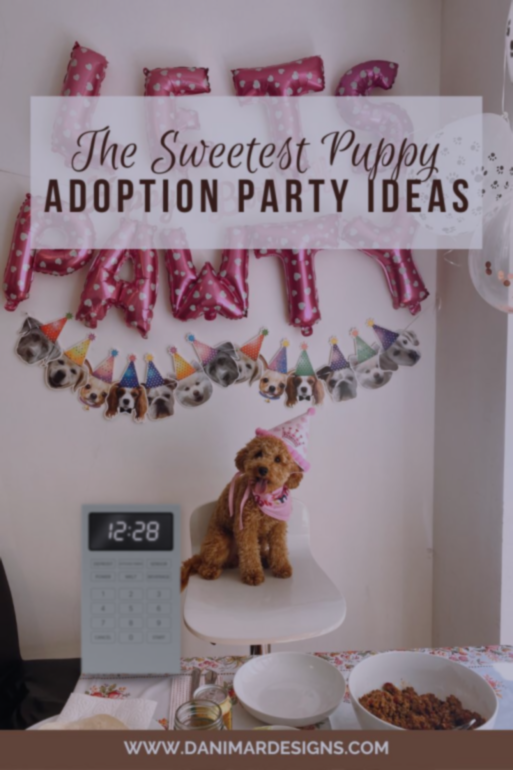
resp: 12h28
